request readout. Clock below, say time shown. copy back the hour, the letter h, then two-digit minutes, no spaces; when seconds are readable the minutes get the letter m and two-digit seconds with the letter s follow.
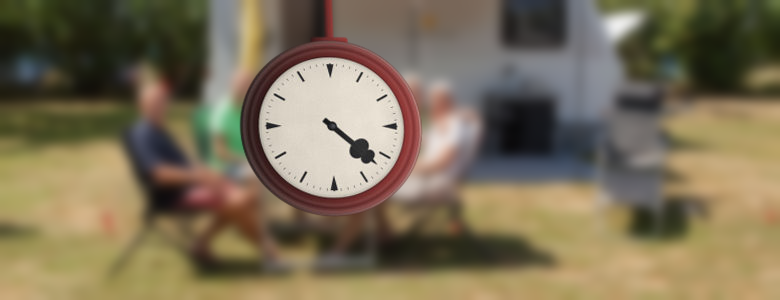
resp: 4h22
